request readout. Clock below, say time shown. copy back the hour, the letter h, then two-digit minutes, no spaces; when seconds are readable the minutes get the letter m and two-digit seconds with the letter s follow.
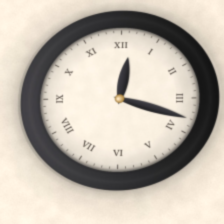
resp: 12h18
